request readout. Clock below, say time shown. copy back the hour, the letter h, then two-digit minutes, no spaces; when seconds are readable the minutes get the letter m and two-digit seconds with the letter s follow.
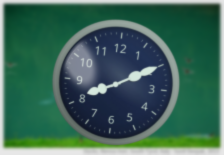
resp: 8h10
